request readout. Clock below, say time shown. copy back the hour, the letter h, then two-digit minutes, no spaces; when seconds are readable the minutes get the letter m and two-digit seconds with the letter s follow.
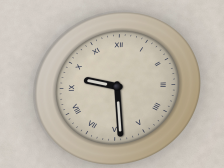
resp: 9h29
